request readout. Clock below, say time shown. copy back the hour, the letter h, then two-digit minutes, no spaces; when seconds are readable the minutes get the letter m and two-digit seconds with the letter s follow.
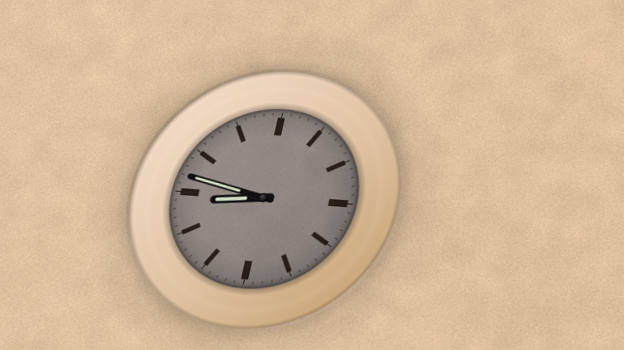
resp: 8h47
